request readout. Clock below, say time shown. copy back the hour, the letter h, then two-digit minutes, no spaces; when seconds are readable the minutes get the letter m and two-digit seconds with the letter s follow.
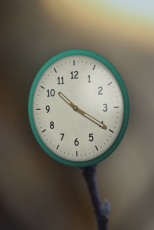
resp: 10h20
